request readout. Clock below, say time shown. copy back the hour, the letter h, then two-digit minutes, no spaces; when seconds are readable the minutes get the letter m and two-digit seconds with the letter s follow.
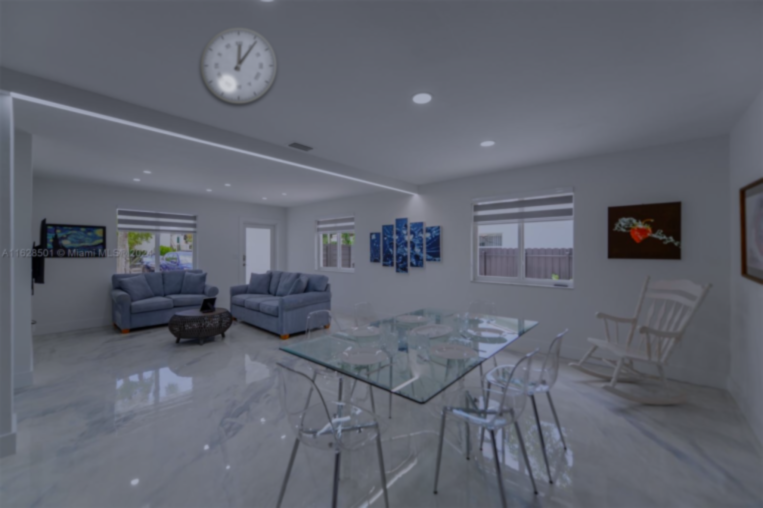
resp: 12h06
